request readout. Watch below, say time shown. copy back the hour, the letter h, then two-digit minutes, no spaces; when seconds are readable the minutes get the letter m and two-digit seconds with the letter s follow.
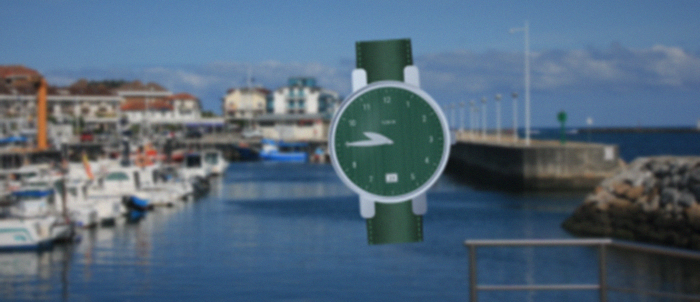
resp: 9h45
